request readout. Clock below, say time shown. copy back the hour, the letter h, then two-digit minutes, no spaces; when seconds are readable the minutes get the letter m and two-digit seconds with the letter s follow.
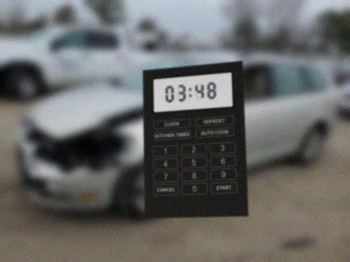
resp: 3h48
